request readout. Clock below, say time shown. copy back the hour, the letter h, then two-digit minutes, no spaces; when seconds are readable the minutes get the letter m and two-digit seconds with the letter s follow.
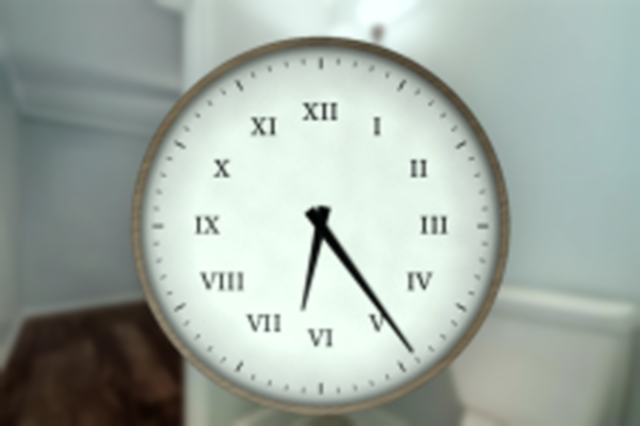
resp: 6h24
